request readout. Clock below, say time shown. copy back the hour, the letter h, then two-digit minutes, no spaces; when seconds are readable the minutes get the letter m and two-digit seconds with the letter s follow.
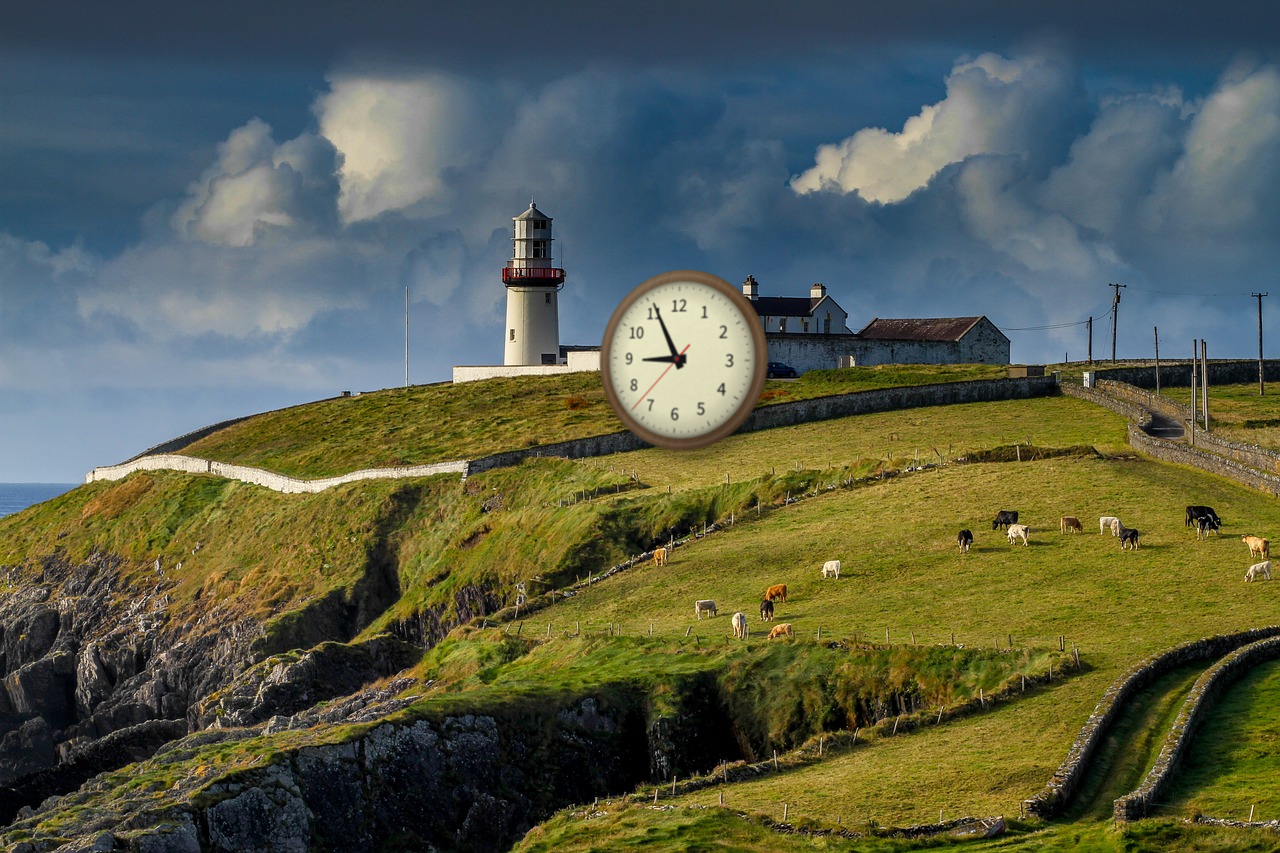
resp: 8h55m37s
